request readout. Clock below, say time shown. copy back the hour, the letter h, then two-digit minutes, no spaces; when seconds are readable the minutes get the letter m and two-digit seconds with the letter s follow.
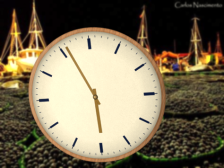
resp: 5h56
